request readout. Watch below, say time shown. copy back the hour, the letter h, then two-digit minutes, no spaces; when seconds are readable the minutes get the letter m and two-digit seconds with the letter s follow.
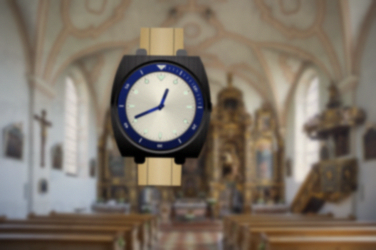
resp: 12h41
